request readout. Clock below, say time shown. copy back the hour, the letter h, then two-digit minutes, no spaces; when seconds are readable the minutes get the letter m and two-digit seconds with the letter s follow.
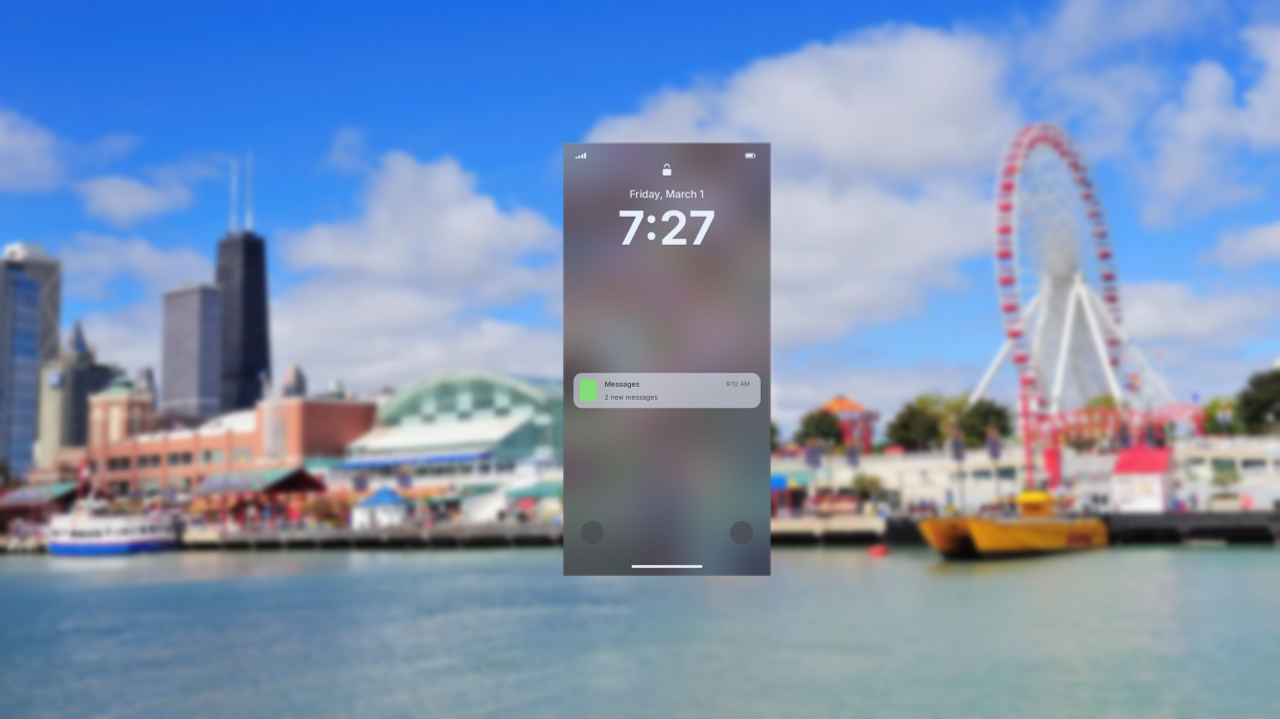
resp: 7h27
